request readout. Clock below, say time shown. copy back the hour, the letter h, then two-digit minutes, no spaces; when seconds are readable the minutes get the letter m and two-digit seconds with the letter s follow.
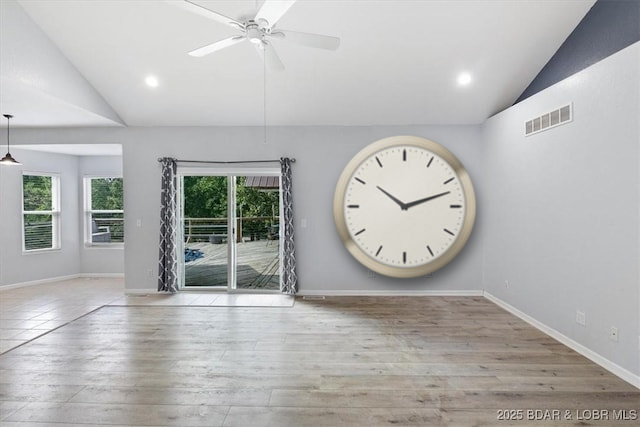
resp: 10h12
